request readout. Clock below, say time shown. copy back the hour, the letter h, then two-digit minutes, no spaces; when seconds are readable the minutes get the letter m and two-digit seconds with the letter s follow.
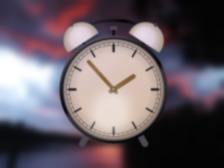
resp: 1h53
